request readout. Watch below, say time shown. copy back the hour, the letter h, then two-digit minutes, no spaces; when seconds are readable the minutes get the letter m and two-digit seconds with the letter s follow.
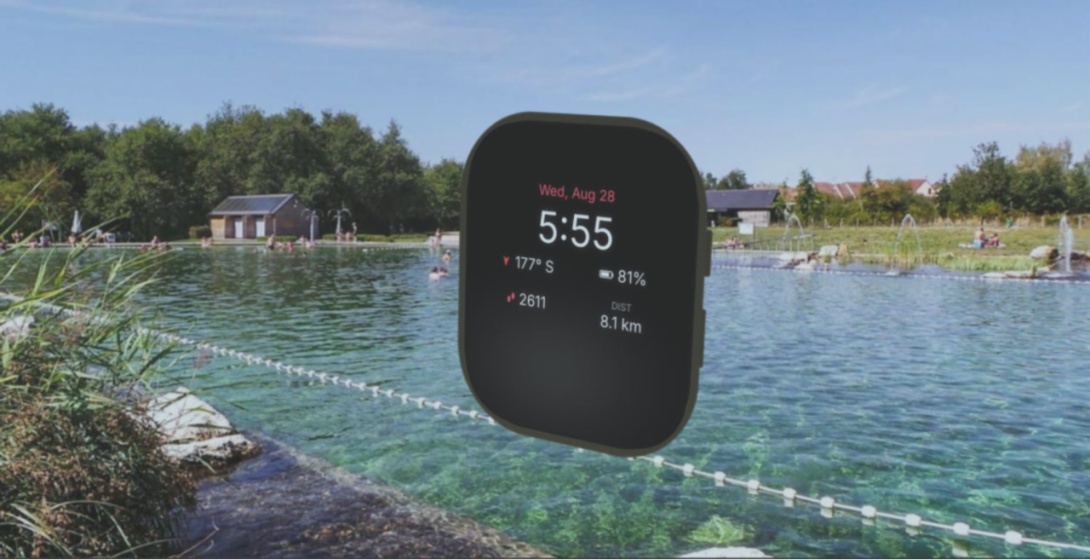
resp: 5h55
